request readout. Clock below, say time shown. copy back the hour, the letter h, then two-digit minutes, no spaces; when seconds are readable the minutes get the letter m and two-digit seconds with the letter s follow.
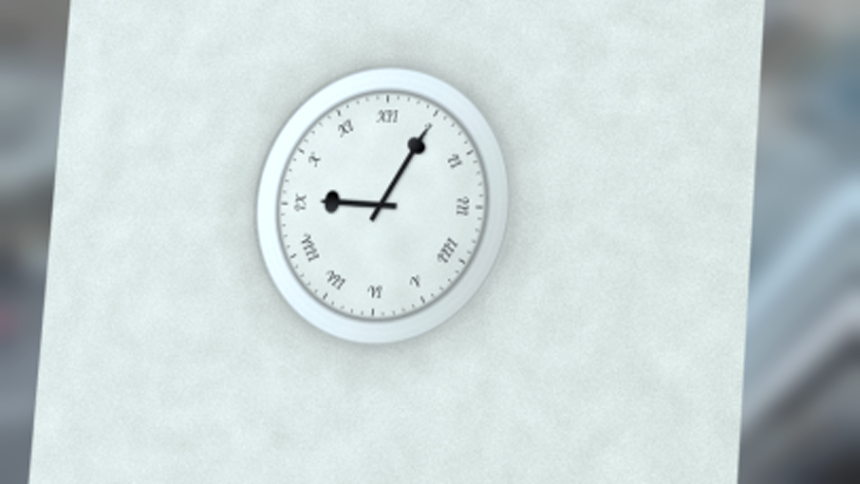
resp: 9h05
